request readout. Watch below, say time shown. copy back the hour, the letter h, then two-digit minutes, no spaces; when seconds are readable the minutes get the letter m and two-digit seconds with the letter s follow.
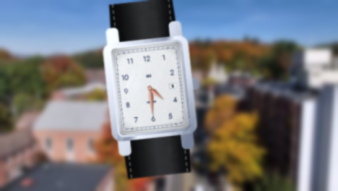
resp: 4h30
